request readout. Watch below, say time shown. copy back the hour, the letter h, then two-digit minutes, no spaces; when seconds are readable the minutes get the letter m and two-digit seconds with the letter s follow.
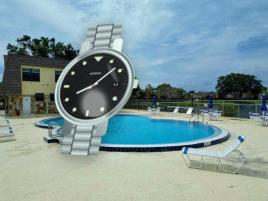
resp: 8h08
